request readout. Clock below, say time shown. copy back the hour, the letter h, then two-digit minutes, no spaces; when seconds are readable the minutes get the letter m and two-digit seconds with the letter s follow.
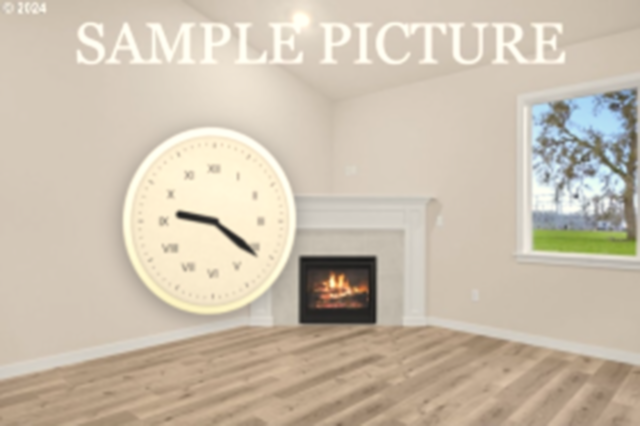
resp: 9h21
